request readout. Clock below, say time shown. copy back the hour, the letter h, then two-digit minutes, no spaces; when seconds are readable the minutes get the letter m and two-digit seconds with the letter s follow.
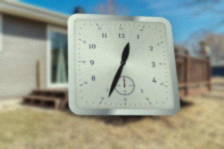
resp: 12h34
